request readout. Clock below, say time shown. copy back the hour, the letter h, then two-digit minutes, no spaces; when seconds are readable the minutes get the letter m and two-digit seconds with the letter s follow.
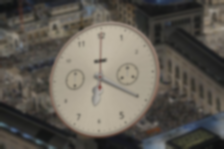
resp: 6h20
